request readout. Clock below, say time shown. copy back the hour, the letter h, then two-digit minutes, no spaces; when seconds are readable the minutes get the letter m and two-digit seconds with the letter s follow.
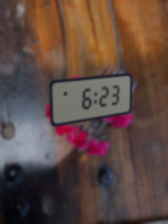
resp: 6h23
